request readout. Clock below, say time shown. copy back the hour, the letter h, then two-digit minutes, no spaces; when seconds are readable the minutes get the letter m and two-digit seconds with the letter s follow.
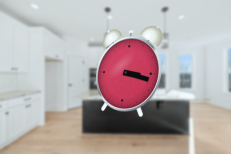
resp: 3h17
